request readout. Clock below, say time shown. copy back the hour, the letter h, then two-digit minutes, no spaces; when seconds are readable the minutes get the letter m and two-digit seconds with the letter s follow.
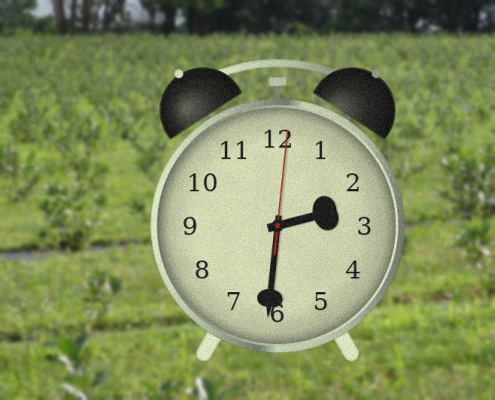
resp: 2h31m01s
